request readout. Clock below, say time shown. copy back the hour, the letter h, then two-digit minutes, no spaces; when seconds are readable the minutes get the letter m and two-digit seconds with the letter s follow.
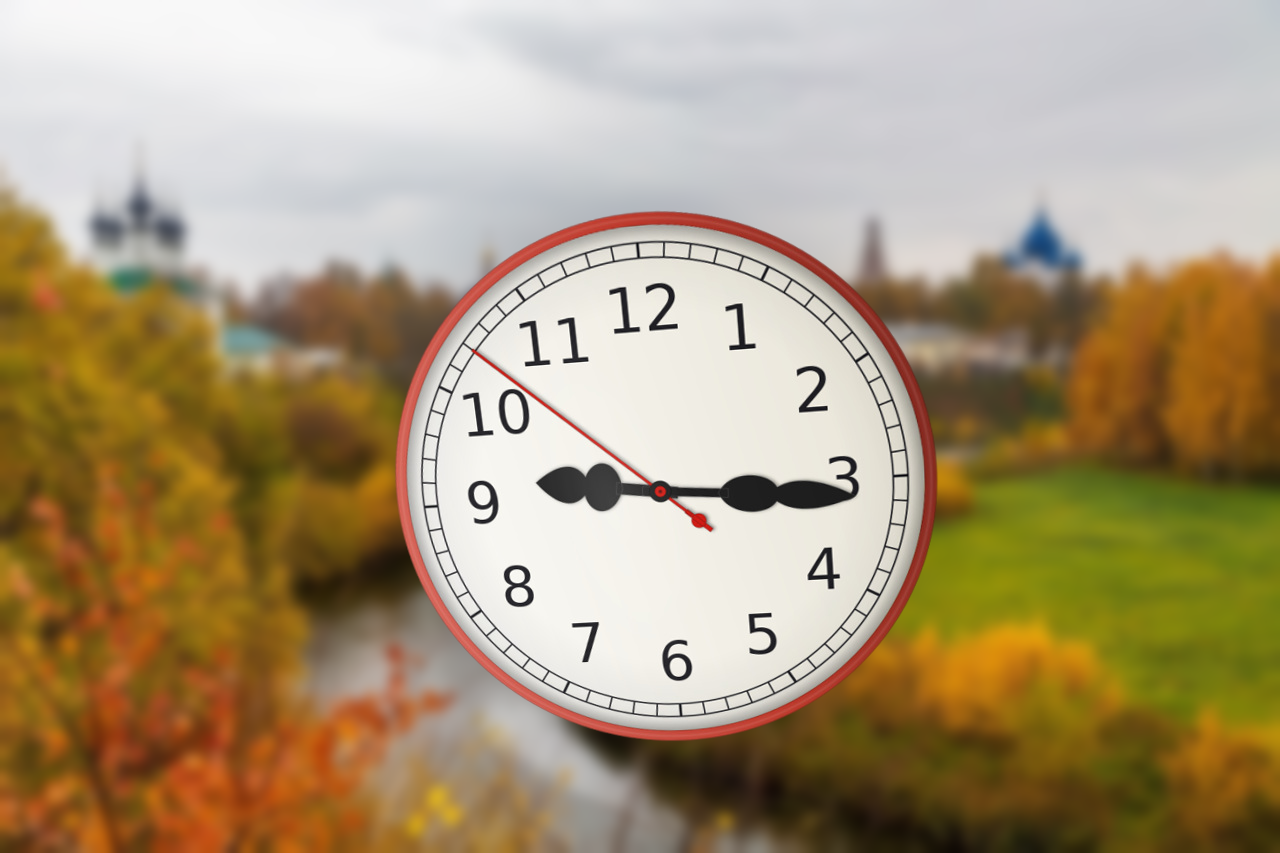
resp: 9h15m52s
